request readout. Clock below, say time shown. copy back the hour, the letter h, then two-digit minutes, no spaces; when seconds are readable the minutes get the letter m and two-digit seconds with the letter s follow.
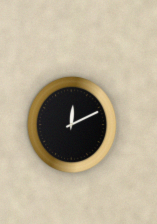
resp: 12h11
